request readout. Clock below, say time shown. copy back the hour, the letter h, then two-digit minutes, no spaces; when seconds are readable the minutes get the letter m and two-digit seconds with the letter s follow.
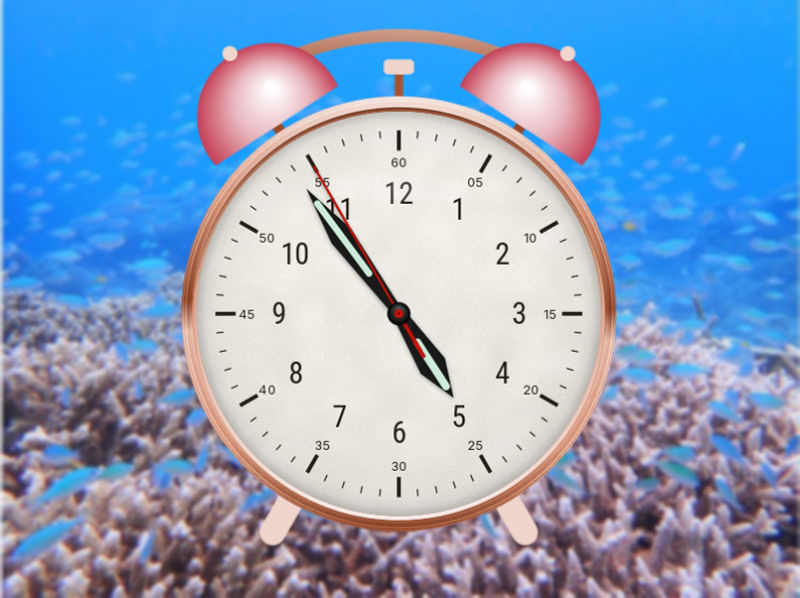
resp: 4h53m55s
